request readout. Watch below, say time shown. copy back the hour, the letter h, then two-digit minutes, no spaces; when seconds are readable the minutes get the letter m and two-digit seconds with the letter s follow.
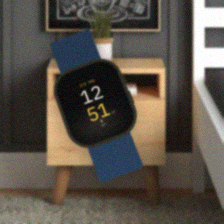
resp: 12h51
